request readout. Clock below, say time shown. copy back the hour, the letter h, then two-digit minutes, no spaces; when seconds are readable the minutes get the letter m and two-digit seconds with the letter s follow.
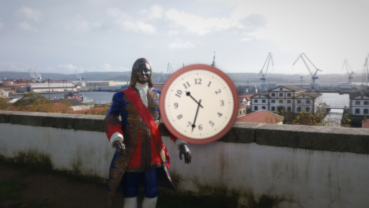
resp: 10h33
